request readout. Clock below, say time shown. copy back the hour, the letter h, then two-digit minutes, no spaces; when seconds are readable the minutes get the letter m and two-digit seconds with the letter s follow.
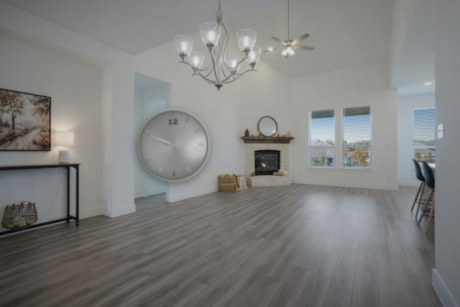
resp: 9h49
